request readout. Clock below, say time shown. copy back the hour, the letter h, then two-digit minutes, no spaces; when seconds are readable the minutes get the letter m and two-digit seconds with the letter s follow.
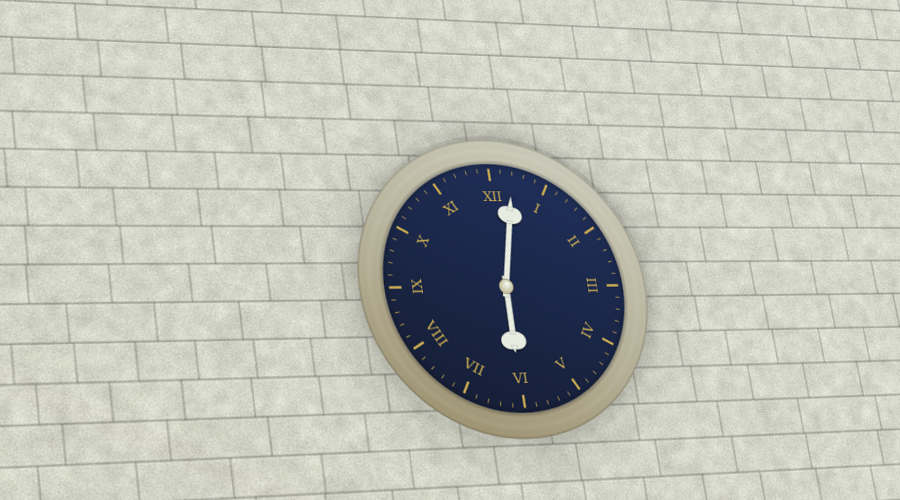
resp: 6h02
